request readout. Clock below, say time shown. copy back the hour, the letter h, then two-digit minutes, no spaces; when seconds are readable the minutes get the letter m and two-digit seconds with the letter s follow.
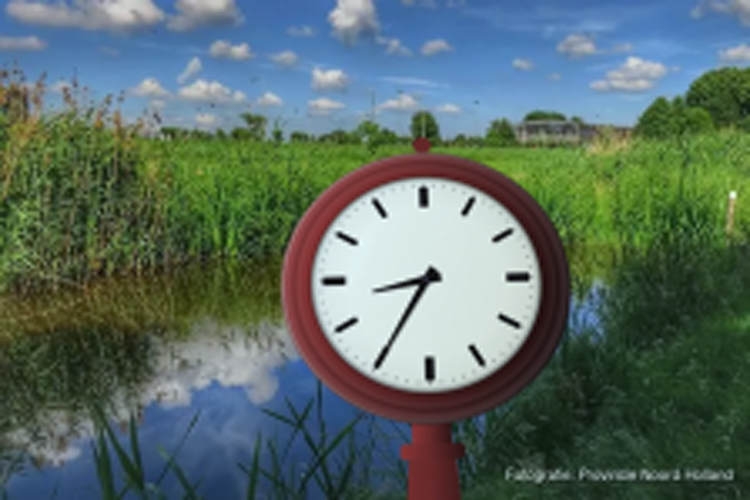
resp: 8h35
